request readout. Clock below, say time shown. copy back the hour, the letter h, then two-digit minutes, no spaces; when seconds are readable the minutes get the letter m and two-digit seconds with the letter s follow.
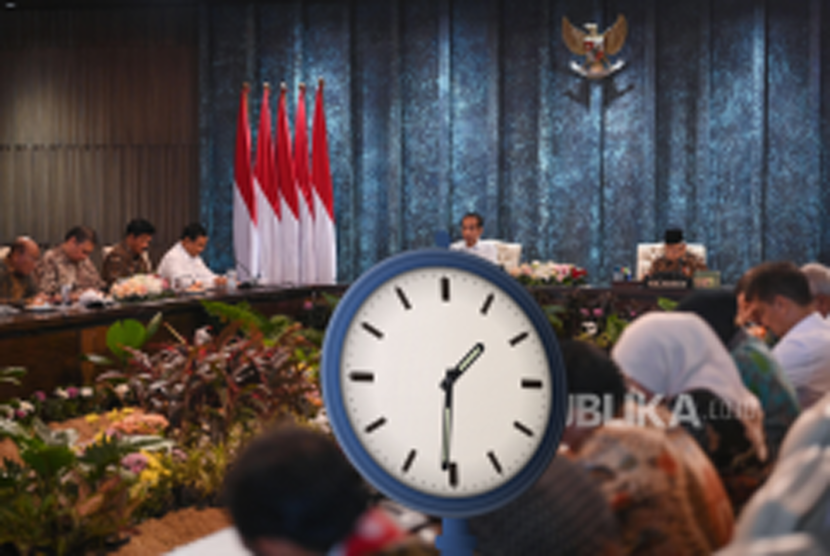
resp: 1h31
